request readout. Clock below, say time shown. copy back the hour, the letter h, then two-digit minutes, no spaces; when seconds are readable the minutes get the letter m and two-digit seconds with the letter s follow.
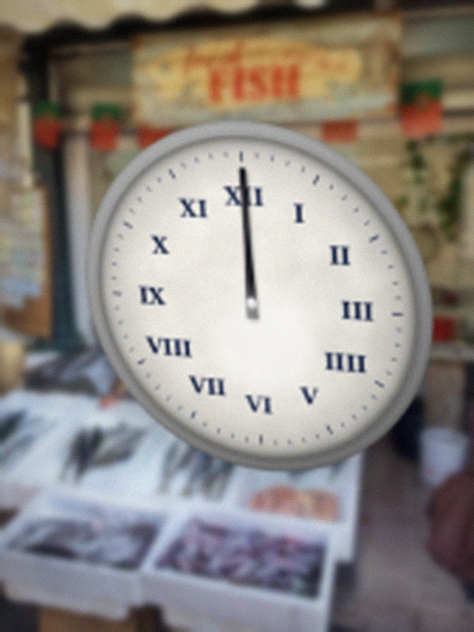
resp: 12h00
